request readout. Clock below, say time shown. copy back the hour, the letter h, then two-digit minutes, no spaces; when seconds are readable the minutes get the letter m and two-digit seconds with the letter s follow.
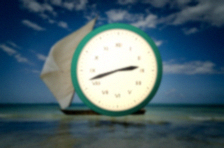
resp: 2h42
